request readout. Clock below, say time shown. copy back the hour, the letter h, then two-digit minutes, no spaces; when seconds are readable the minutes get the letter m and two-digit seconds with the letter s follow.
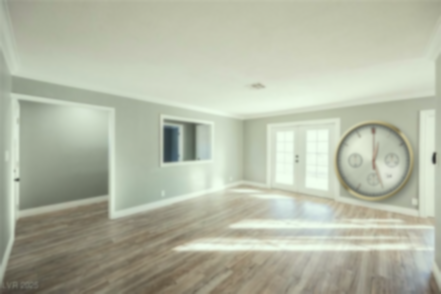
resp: 12h27
